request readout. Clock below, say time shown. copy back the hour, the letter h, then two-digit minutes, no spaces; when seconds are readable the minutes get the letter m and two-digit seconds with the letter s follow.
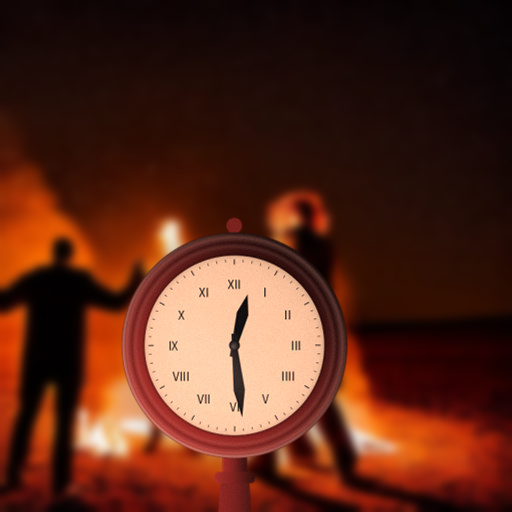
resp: 12h29
